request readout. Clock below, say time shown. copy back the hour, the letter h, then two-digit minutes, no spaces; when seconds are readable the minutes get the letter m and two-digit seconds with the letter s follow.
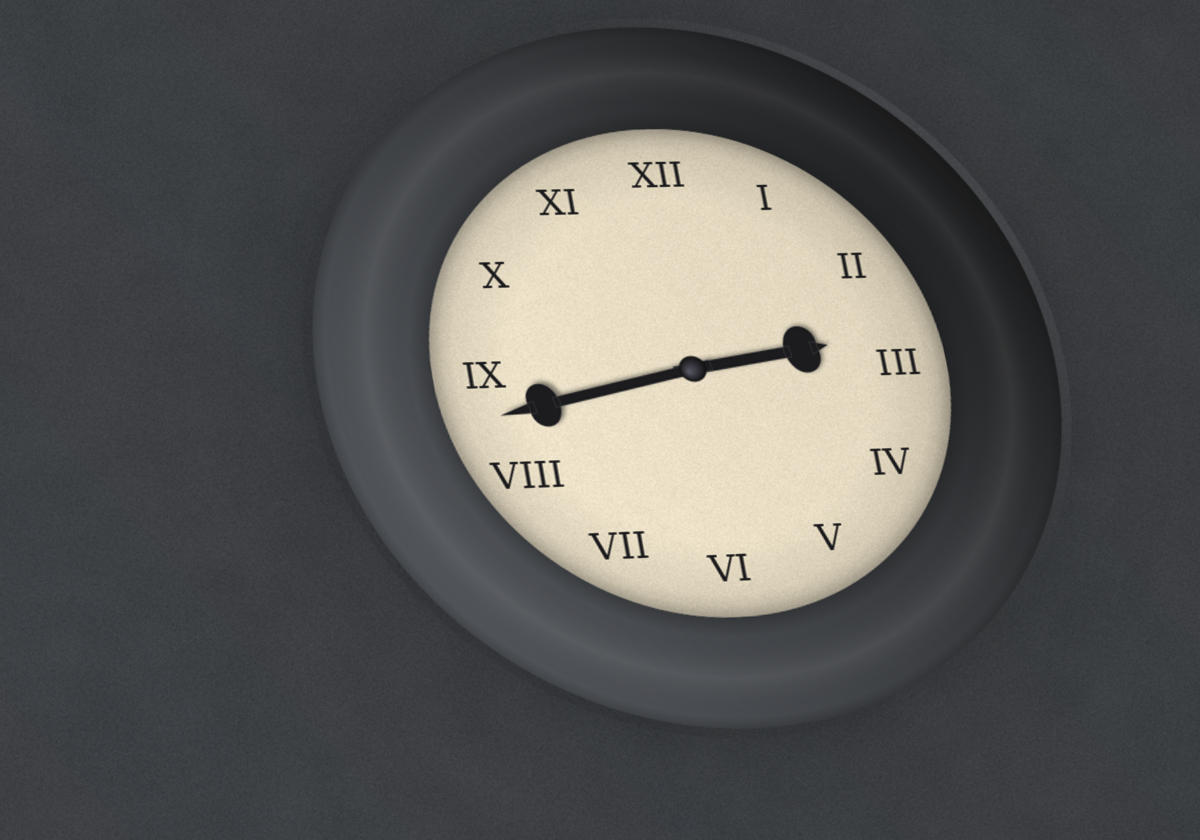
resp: 2h43
